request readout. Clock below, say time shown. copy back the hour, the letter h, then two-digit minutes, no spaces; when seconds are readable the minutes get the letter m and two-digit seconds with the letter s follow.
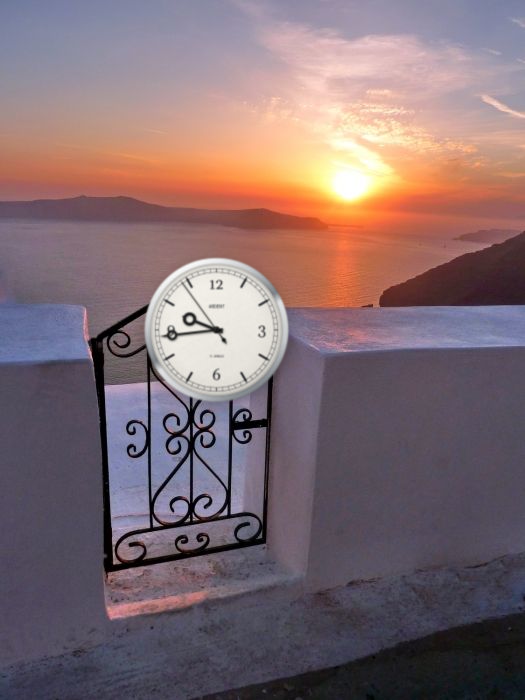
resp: 9h43m54s
